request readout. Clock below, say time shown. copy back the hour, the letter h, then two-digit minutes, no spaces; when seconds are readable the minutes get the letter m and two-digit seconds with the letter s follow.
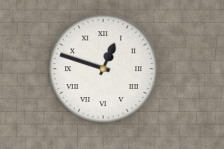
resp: 12h48
